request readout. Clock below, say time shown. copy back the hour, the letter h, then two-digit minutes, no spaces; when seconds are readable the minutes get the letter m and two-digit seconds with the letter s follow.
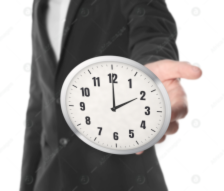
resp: 2h00
